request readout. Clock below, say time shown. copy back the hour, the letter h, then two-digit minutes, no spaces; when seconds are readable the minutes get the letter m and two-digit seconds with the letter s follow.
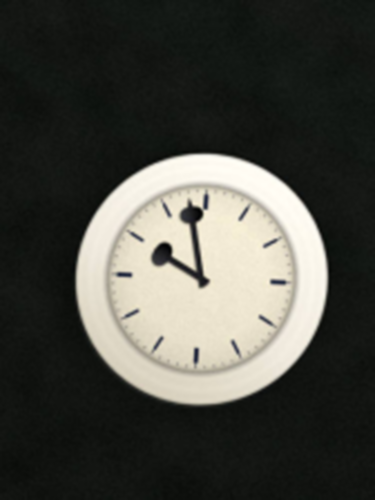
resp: 9h58
